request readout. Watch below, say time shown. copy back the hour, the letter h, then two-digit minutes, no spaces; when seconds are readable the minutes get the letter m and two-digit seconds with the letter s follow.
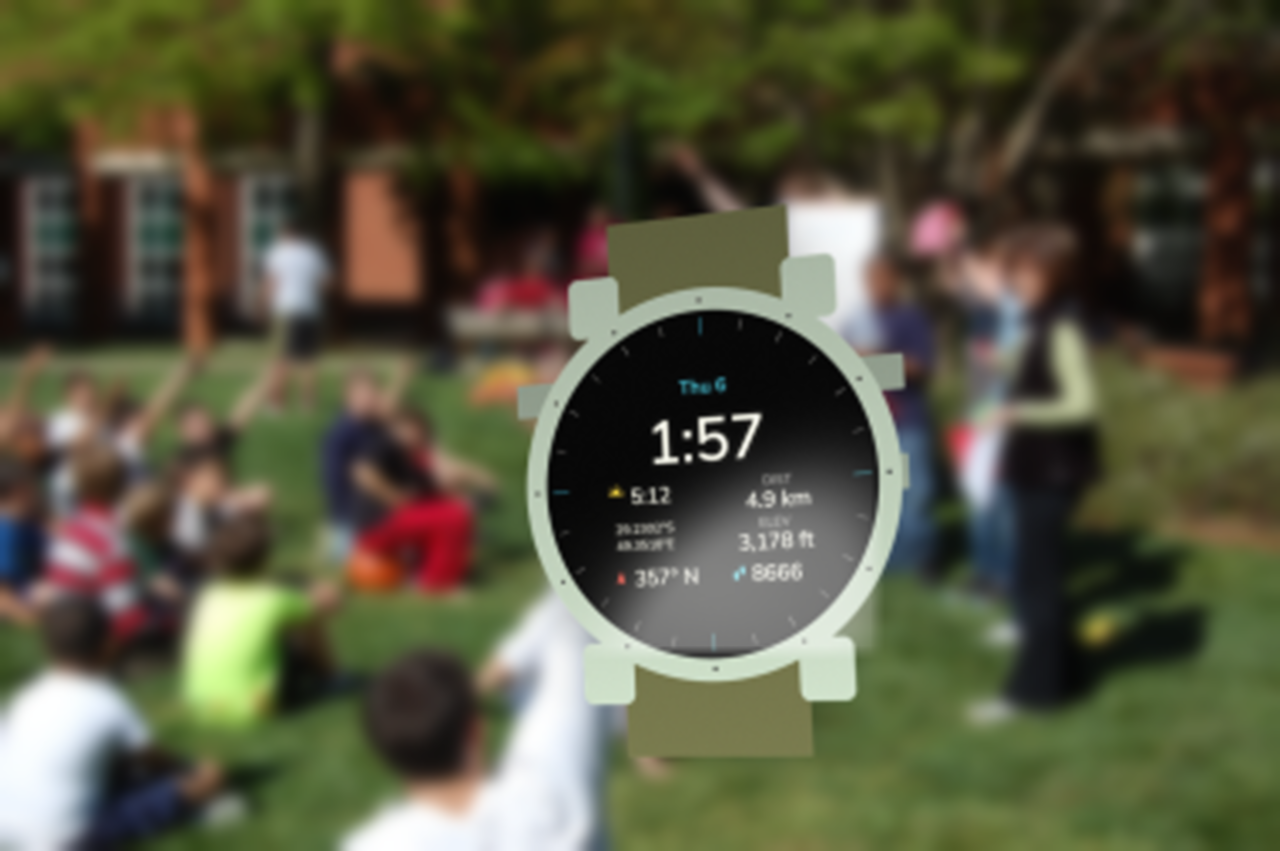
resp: 1h57
